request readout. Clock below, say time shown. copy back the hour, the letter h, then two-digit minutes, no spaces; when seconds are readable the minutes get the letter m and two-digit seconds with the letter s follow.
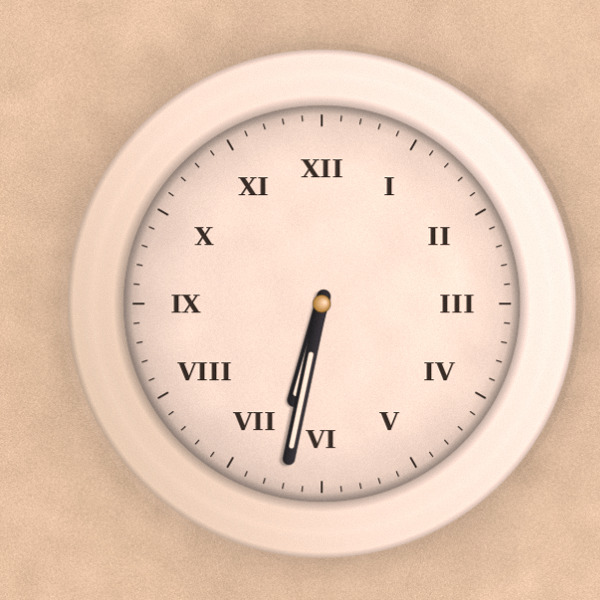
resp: 6h32
